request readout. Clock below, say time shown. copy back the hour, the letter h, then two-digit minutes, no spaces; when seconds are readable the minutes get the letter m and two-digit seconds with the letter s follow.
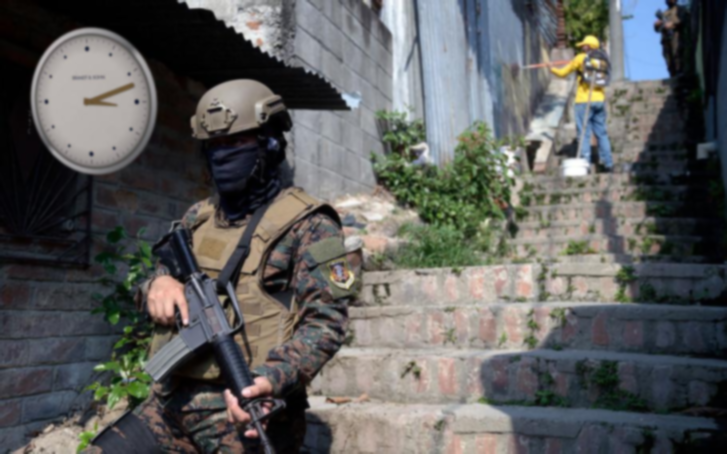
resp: 3h12
